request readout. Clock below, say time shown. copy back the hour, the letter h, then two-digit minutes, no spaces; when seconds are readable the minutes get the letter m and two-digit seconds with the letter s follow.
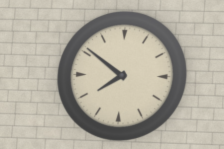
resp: 7h51
